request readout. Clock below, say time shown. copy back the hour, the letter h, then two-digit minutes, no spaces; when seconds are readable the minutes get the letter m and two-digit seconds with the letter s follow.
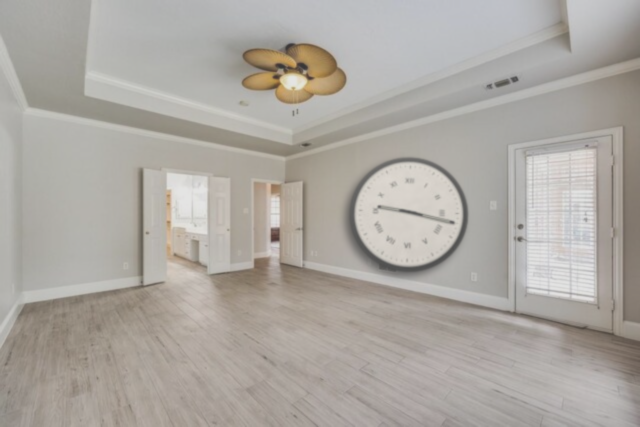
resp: 9h17
